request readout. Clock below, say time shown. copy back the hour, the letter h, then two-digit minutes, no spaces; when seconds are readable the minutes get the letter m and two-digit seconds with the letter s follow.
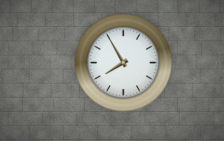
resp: 7h55
